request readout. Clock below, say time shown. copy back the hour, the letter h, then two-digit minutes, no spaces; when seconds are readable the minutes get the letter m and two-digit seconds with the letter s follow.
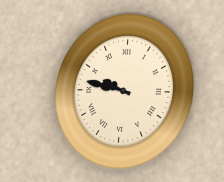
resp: 9h47
